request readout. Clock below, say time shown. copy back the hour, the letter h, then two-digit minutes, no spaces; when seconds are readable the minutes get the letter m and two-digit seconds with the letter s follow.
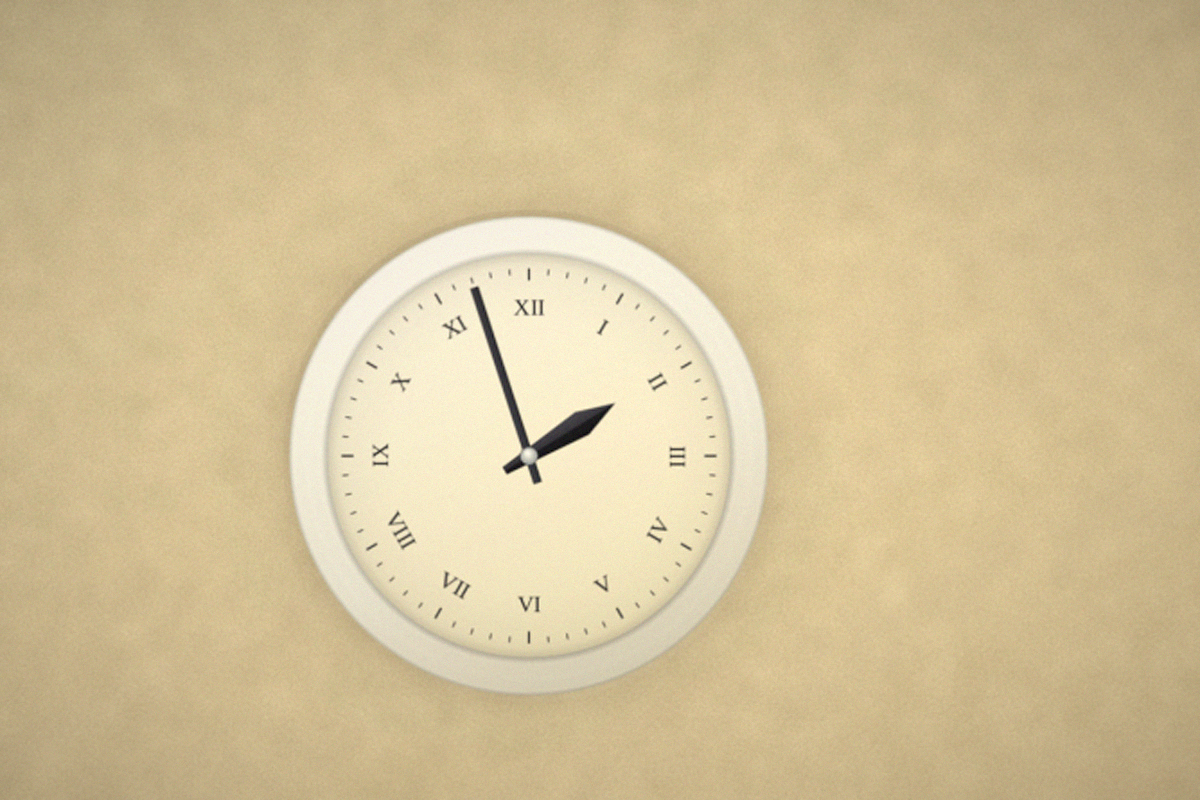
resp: 1h57
